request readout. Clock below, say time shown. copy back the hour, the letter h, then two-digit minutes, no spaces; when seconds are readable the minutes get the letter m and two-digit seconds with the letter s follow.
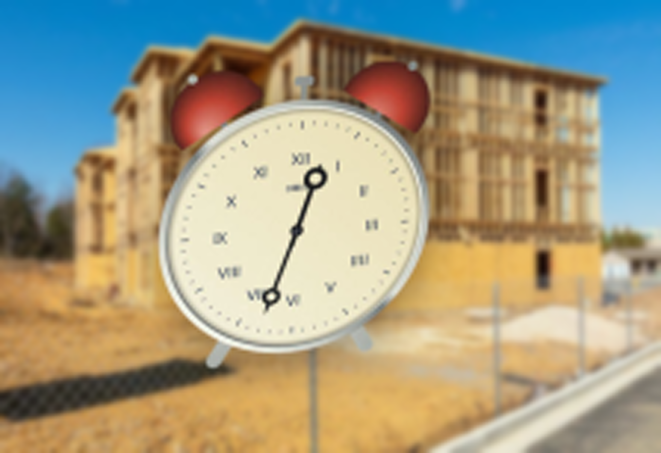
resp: 12h33
